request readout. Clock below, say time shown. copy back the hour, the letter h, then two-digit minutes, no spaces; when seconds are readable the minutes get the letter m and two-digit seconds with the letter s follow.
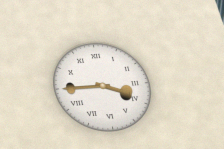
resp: 3h45
